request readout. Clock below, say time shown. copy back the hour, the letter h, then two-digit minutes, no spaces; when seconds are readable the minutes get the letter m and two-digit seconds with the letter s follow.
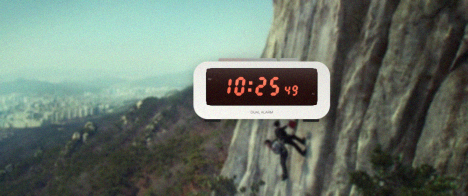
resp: 10h25m49s
